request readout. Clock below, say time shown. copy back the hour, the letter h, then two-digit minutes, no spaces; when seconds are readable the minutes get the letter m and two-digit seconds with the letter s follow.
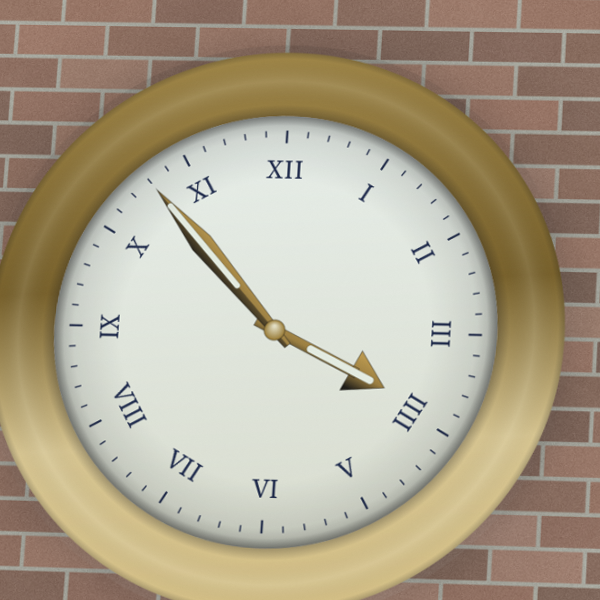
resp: 3h53
